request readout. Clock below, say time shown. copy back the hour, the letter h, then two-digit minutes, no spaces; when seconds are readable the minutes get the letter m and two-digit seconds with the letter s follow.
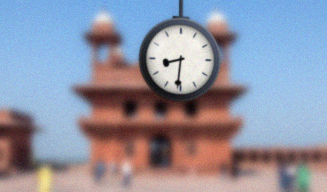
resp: 8h31
